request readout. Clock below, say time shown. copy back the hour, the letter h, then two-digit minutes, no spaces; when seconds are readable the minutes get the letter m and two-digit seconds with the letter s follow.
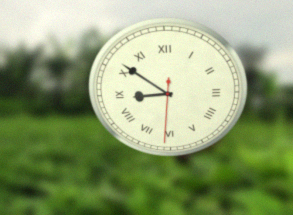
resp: 8h51m31s
